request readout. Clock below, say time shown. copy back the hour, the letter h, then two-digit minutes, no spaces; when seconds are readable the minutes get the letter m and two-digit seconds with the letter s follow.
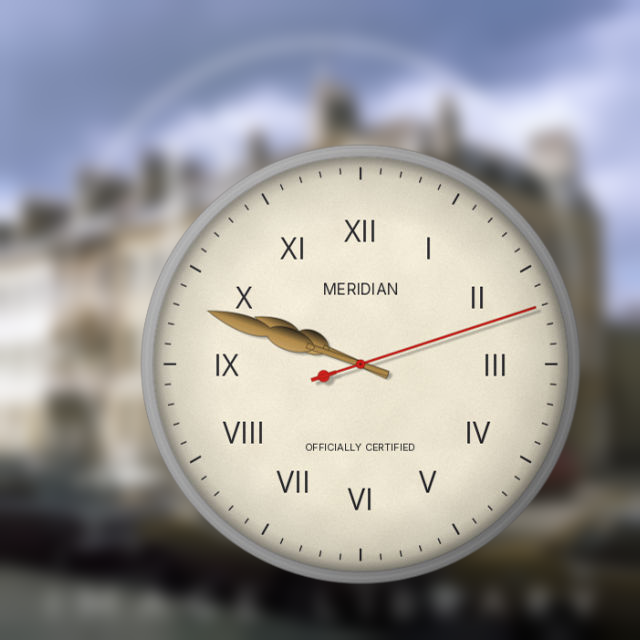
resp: 9h48m12s
